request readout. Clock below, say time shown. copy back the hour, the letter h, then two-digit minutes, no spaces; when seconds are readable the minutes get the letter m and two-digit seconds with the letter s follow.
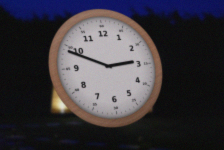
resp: 2h49
